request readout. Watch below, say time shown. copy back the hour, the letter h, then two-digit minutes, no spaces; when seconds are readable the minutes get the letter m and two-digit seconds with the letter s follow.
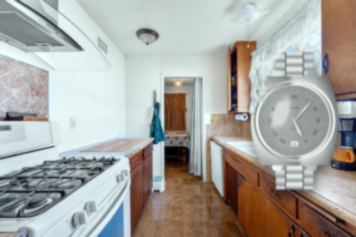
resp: 5h07
